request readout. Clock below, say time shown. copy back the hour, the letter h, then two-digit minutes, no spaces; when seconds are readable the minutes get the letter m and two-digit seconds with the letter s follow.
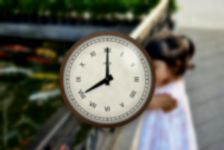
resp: 8h00
